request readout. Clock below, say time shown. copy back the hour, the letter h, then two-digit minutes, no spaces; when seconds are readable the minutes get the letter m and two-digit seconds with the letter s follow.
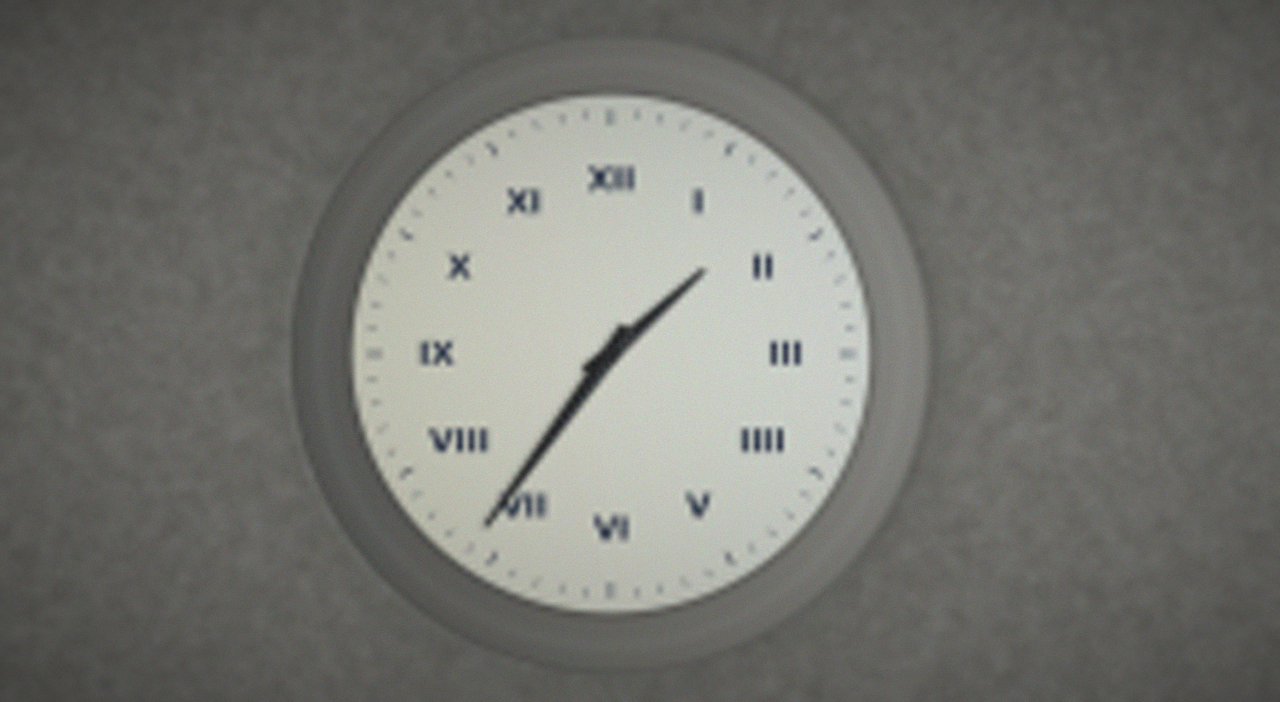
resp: 1h36
